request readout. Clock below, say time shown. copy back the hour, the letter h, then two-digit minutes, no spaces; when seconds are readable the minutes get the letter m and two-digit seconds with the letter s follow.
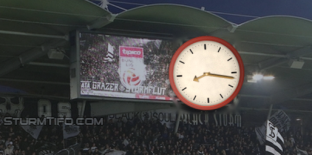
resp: 8h17
